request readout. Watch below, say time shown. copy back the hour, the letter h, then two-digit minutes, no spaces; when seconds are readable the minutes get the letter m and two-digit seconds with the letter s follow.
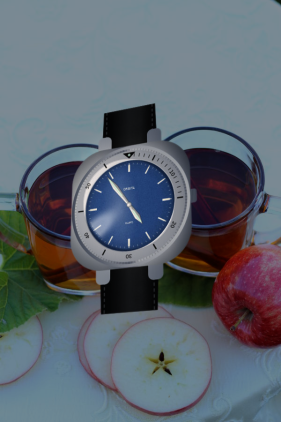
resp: 4h54
